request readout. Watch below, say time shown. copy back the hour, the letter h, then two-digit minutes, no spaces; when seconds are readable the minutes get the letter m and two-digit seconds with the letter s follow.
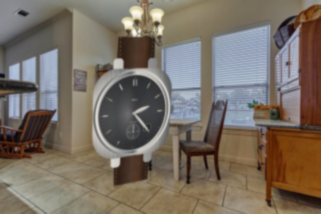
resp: 2h23
